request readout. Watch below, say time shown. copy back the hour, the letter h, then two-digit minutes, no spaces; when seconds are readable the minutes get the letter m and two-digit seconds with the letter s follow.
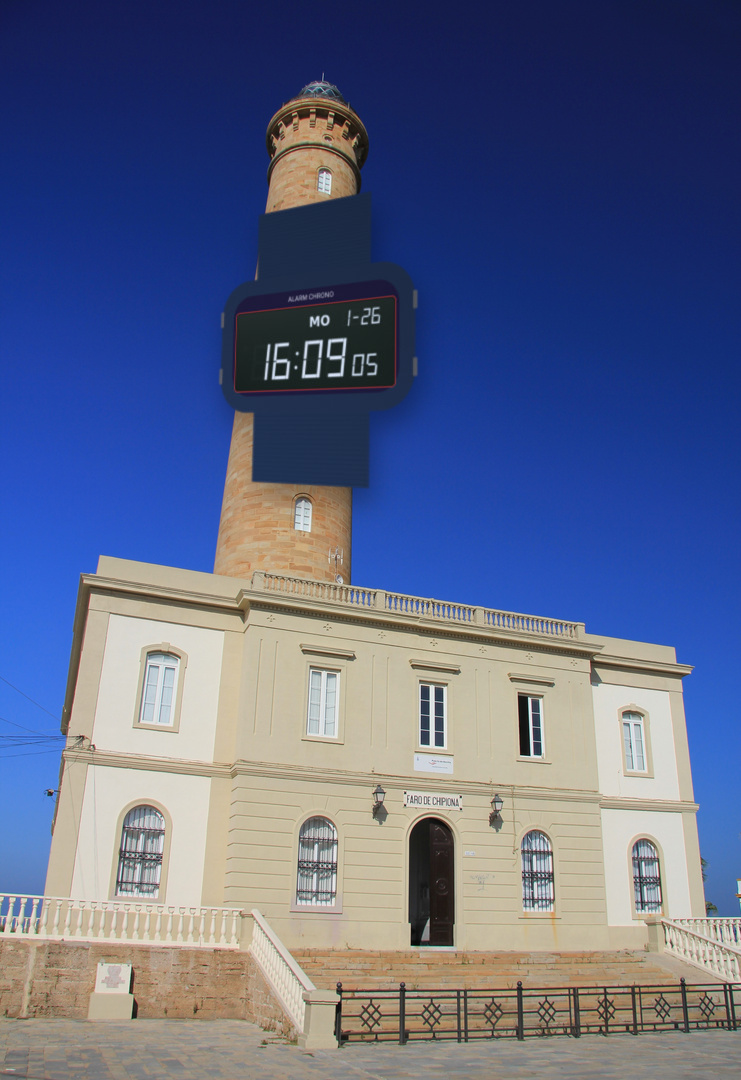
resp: 16h09m05s
